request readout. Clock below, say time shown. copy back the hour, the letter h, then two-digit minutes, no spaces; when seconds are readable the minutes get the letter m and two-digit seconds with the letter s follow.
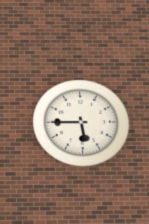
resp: 5h45
